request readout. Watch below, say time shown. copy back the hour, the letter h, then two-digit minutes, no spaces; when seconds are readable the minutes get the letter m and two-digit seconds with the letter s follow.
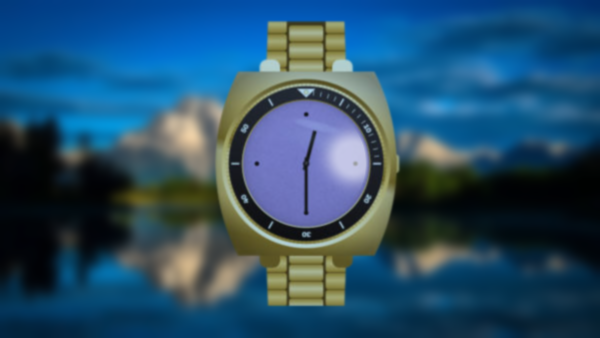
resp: 12h30
